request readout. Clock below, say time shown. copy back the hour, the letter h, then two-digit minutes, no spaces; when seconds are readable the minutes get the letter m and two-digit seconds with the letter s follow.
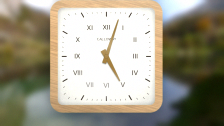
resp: 5h03
